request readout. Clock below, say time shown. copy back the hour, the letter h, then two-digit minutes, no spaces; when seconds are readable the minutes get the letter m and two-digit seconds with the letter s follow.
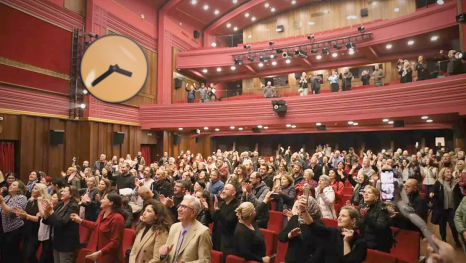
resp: 3h39
